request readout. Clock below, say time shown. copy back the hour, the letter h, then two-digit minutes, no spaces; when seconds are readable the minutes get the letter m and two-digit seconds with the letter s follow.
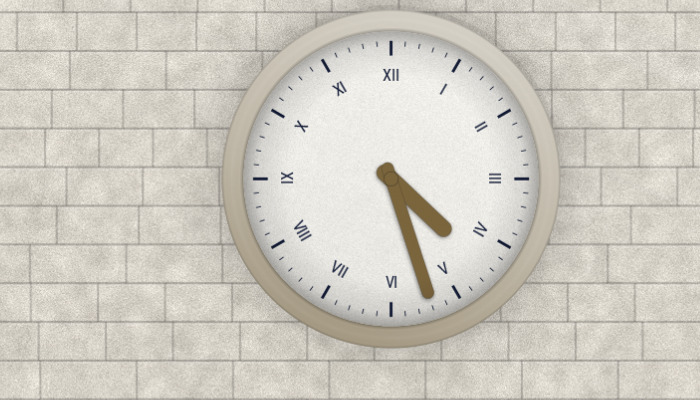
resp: 4h27
